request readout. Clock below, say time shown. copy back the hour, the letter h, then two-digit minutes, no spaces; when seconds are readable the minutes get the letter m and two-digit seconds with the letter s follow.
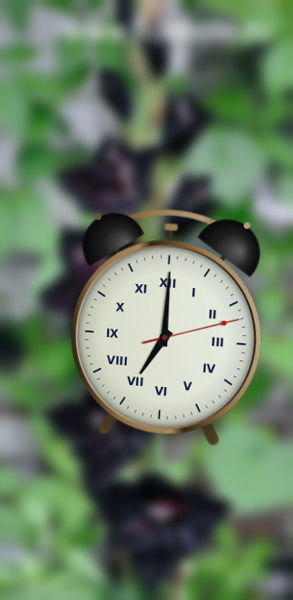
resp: 7h00m12s
